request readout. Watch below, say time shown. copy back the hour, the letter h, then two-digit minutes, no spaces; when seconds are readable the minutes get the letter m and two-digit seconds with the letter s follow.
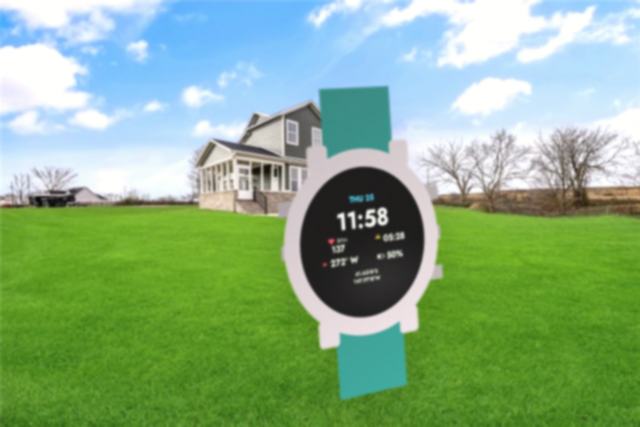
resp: 11h58
